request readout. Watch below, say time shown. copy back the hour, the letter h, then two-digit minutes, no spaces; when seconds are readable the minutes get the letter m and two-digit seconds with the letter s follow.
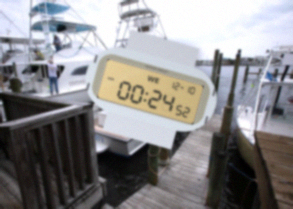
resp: 0h24
